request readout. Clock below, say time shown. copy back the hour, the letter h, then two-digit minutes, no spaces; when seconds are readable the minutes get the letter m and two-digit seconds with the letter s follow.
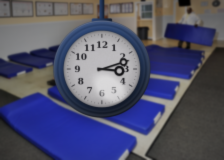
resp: 3h12
